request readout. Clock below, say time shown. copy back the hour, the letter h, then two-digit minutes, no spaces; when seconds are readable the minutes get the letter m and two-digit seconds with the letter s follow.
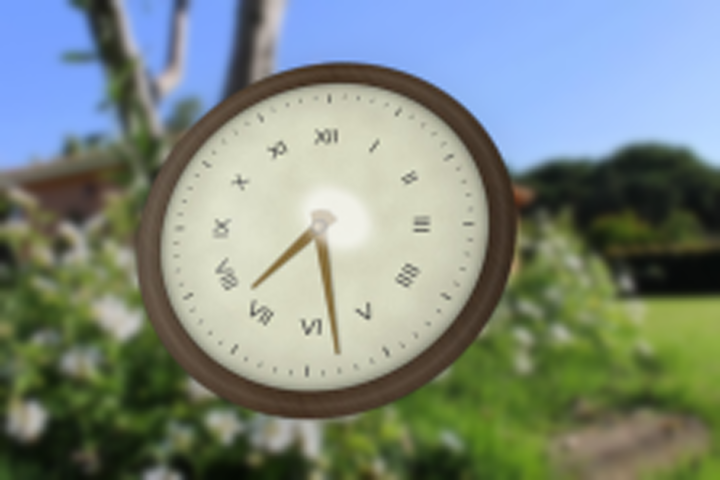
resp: 7h28
